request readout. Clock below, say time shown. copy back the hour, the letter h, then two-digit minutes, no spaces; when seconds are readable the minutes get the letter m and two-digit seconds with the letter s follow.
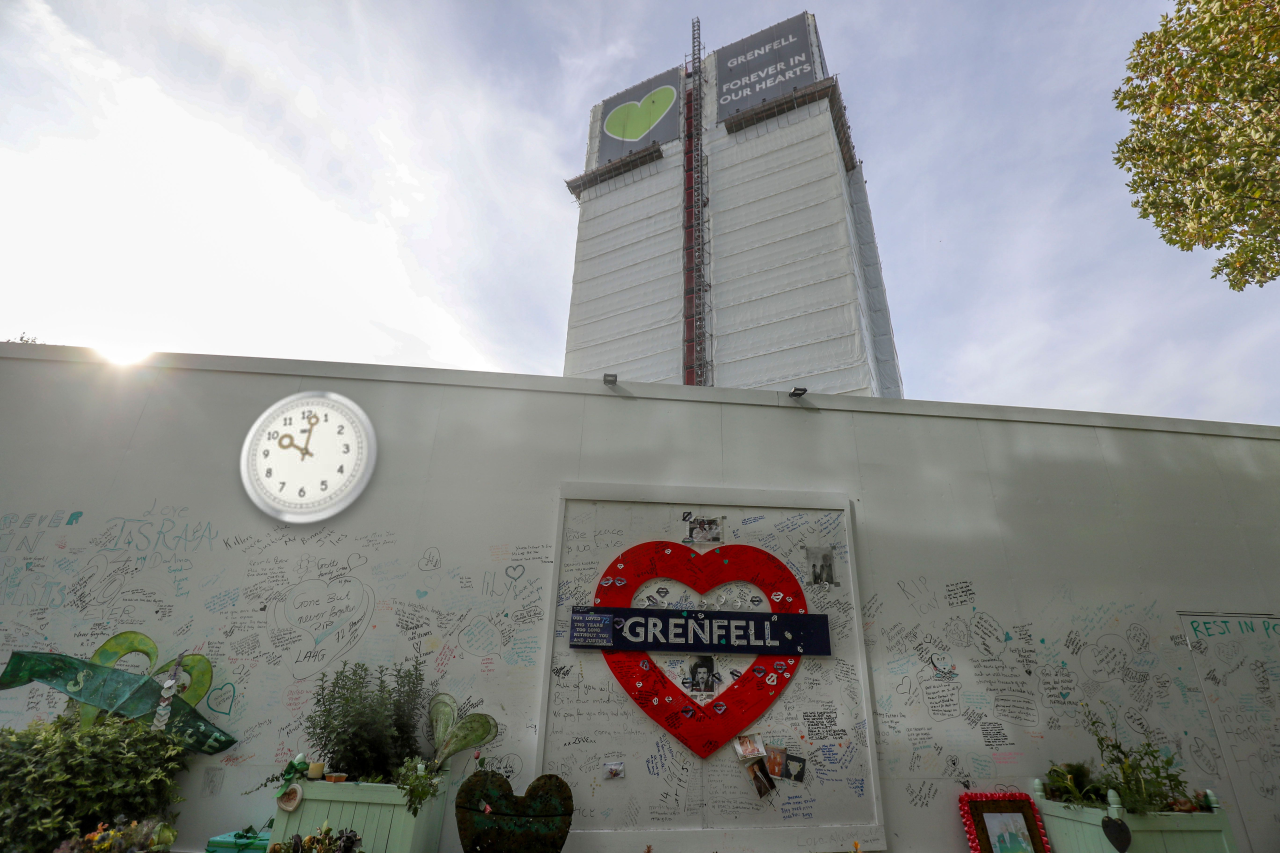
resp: 10h02
